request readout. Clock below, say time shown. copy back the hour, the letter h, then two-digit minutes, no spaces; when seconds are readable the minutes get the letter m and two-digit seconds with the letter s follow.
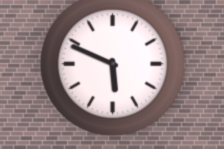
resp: 5h49
